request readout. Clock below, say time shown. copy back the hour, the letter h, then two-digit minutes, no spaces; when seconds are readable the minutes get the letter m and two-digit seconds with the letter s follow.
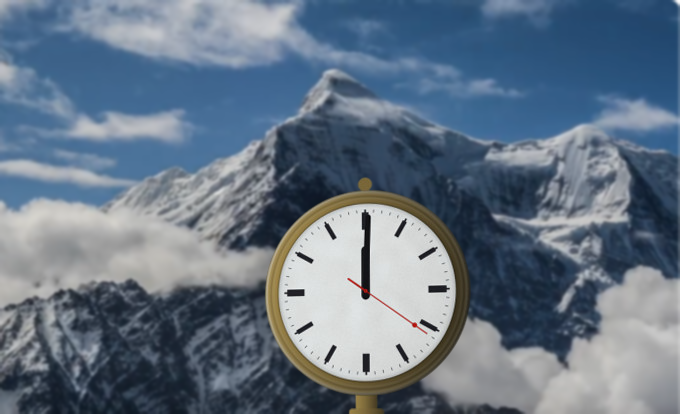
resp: 12h00m21s
